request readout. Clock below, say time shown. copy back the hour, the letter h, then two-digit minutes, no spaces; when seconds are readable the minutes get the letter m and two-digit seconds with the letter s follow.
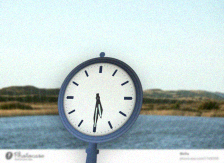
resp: 5h30
